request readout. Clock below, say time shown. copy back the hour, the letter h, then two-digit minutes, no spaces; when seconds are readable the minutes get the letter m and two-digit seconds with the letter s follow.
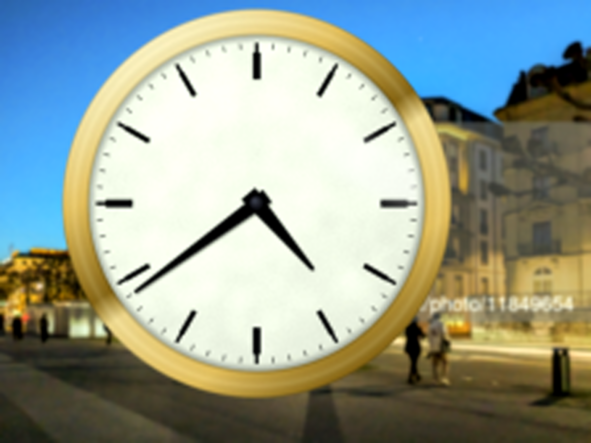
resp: 4h39
